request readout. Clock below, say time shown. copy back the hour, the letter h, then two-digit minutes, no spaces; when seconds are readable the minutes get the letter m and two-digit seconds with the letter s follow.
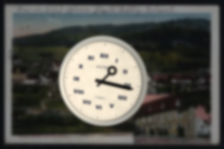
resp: 1h16
